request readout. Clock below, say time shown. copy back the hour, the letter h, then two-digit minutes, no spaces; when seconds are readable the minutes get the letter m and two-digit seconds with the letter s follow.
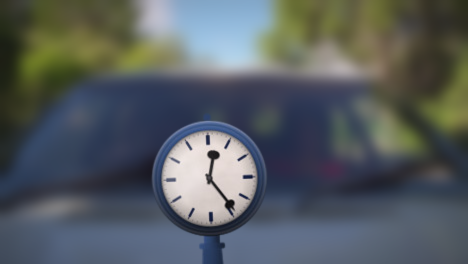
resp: 12h24
